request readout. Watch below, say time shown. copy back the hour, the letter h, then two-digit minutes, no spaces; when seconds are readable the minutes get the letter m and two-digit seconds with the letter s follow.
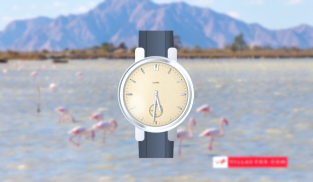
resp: 5h31
